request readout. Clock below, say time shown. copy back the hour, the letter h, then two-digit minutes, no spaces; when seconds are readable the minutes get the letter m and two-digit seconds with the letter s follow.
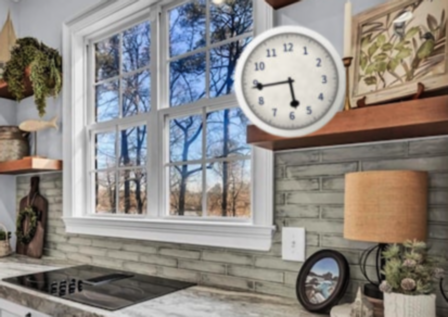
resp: 5h44
